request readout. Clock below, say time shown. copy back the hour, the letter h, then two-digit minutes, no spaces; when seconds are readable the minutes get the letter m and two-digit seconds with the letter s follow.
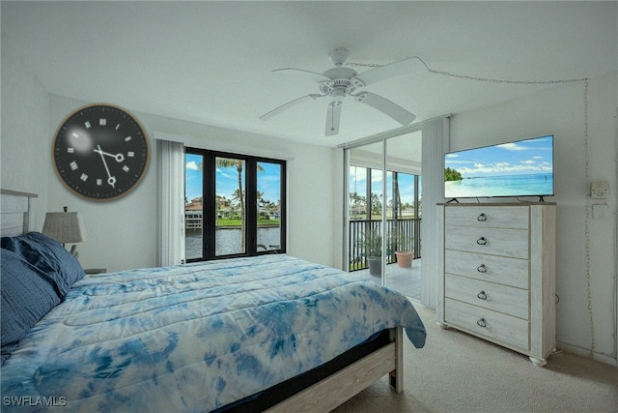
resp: 3h26
